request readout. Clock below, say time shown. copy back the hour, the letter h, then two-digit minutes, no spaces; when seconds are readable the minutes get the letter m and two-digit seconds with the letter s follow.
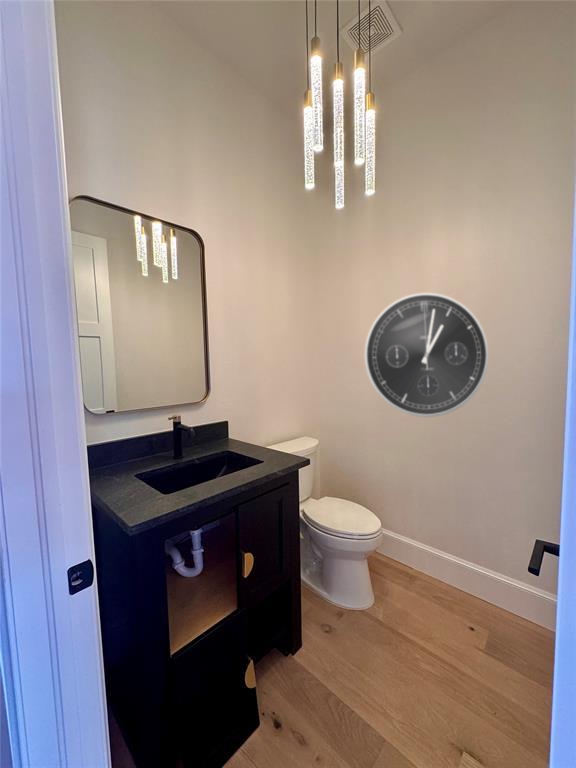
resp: 1h02
